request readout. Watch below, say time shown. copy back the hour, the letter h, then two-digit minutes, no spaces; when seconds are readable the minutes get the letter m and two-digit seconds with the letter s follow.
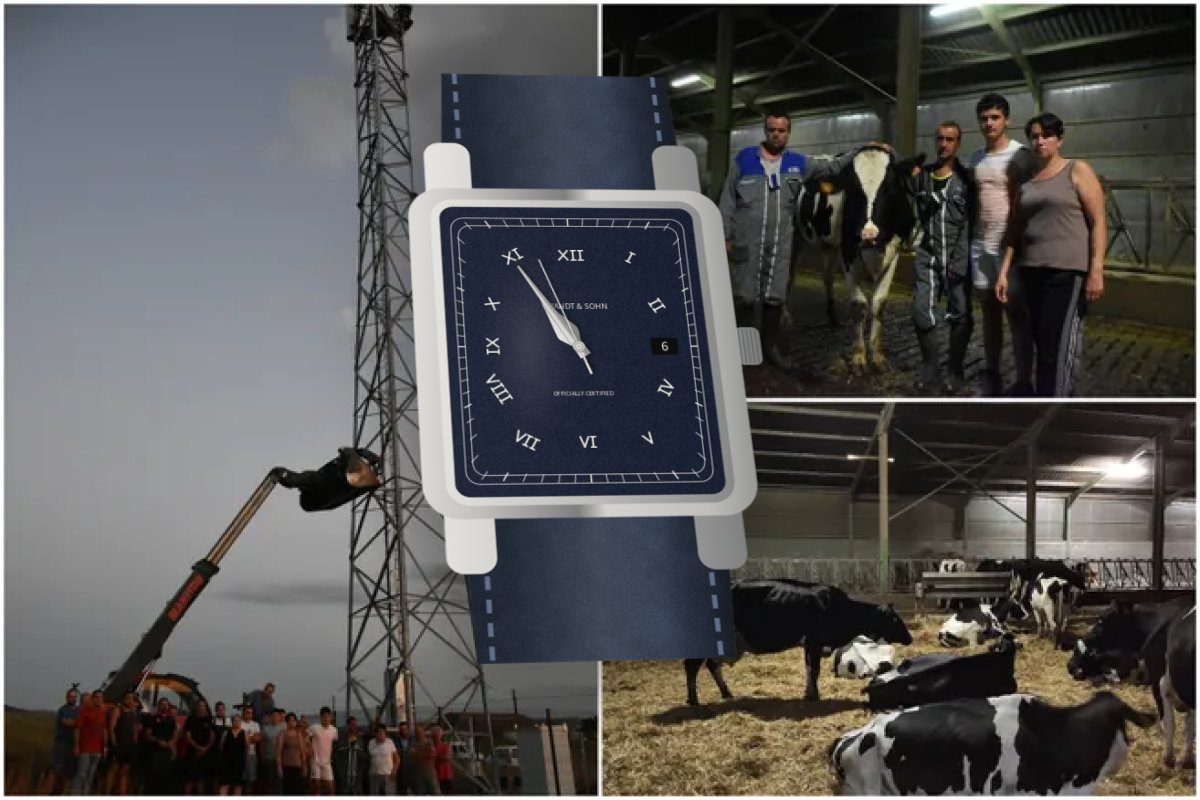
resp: 10h54m57s
